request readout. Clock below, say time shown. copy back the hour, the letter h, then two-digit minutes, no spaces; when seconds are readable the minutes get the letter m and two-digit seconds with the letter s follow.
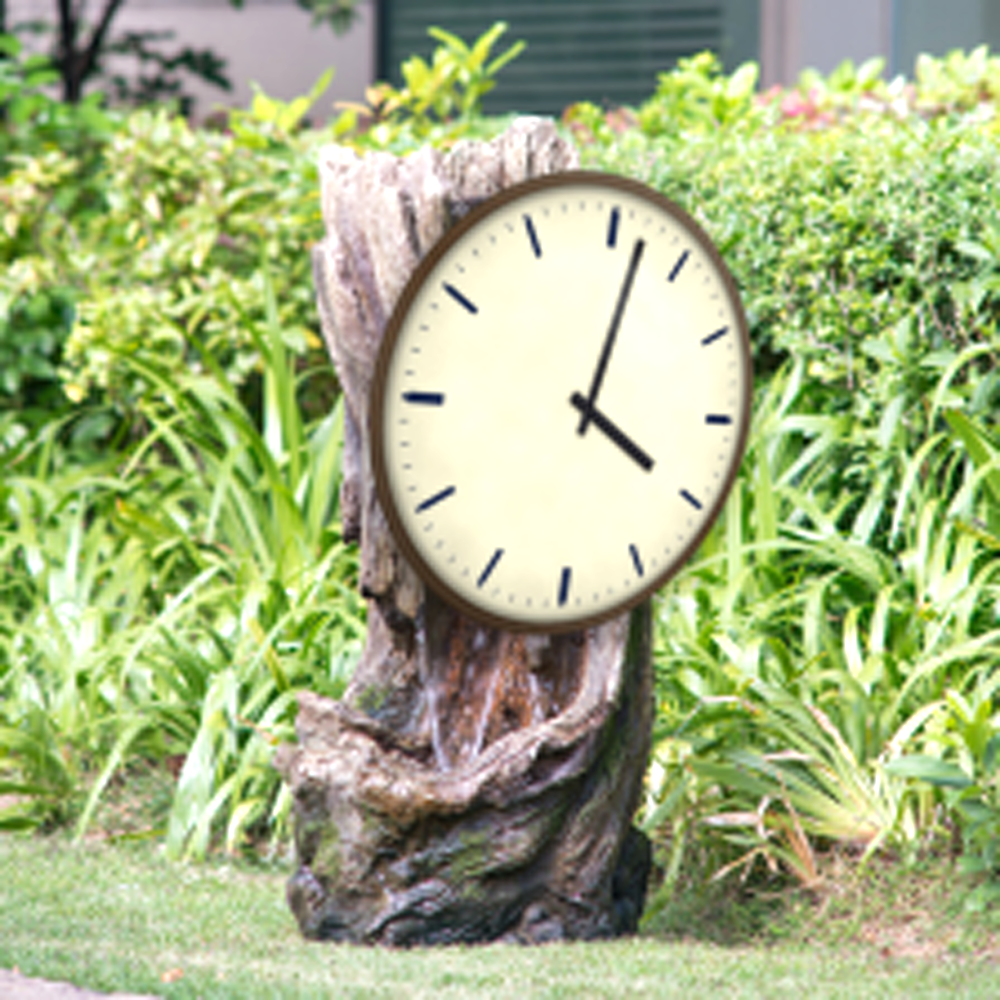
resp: 4h02
